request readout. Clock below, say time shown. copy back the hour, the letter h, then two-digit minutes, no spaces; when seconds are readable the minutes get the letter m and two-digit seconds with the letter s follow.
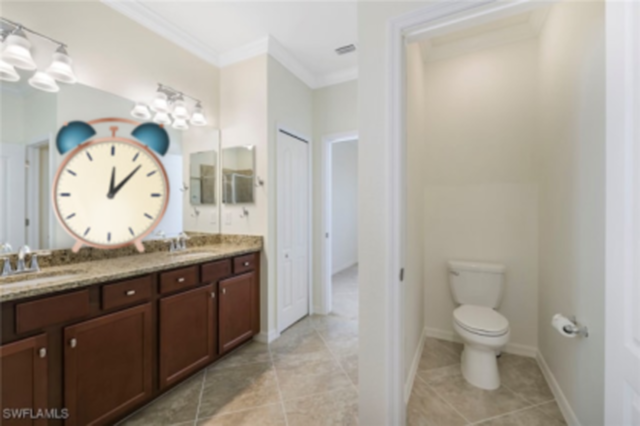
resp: 12h07
